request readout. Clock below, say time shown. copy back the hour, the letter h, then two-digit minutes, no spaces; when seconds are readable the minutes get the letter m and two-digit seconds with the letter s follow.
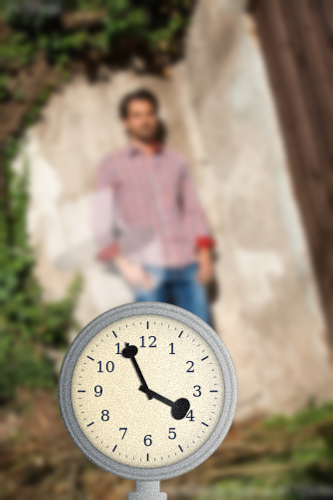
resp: 3h56
